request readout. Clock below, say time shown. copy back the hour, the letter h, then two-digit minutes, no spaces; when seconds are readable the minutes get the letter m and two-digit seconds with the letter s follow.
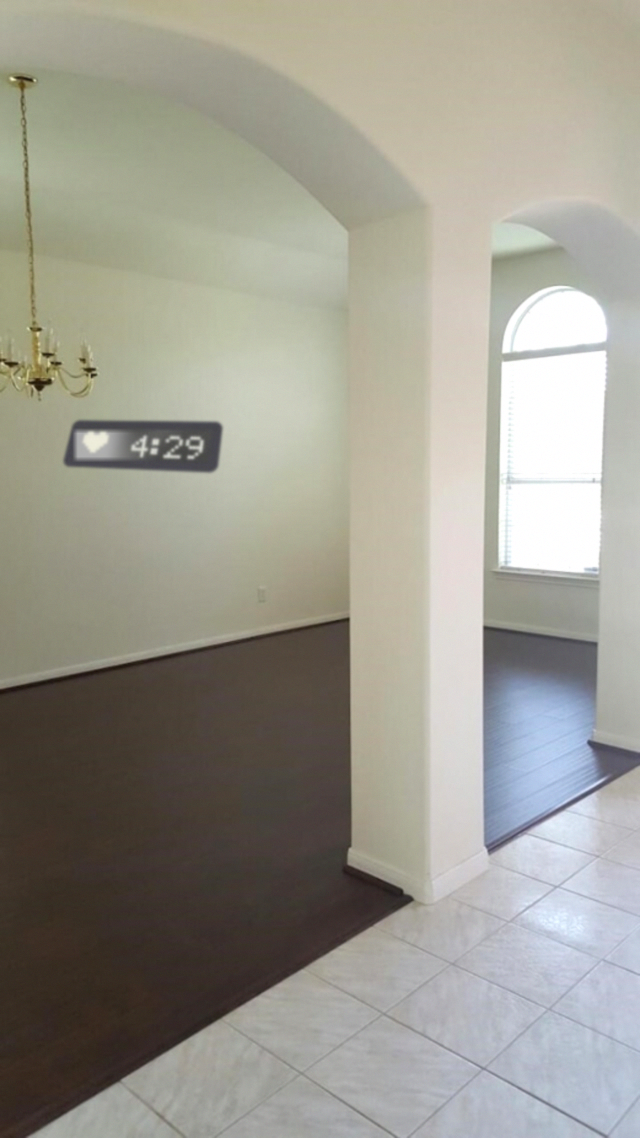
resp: 4h29
